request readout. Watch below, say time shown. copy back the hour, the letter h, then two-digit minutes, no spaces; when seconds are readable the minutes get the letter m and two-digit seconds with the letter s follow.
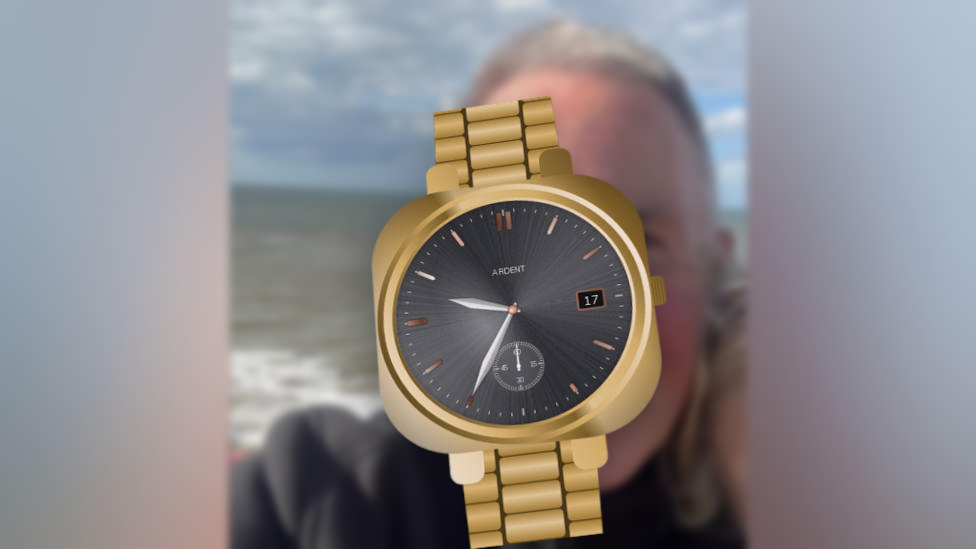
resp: 9h35
